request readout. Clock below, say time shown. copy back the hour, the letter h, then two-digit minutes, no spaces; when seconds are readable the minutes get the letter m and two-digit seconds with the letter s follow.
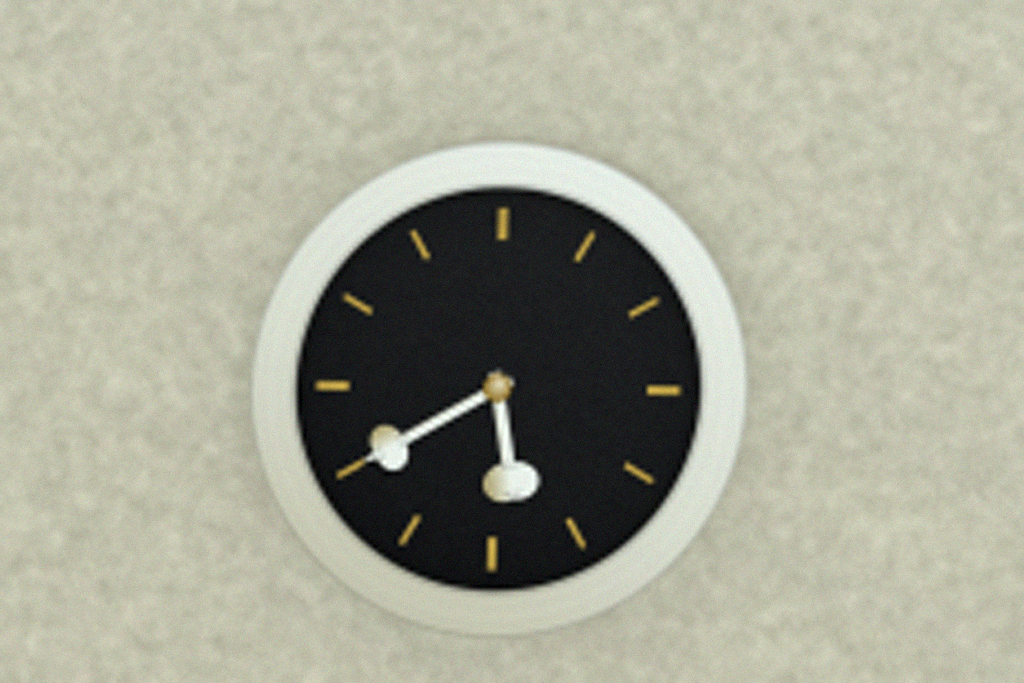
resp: 5h40
